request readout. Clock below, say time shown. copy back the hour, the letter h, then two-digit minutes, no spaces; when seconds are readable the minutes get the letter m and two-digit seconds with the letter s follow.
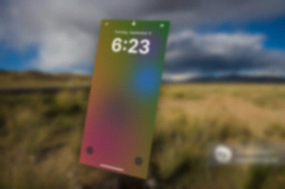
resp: 6h23
